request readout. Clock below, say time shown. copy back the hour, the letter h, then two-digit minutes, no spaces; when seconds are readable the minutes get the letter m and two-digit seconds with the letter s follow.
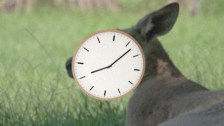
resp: 8h07
